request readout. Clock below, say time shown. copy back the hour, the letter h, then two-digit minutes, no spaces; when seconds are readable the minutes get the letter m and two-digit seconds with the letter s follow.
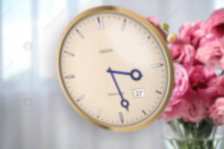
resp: 3h28
